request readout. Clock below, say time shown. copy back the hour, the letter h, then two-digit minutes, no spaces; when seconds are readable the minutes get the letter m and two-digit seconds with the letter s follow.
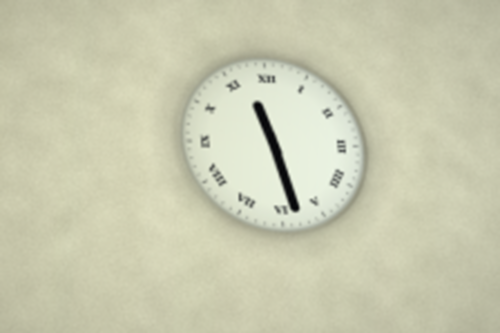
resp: 11h28
